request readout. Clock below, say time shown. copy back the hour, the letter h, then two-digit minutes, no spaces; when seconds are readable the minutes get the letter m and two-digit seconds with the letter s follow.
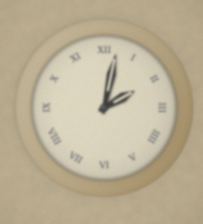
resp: 2h02
